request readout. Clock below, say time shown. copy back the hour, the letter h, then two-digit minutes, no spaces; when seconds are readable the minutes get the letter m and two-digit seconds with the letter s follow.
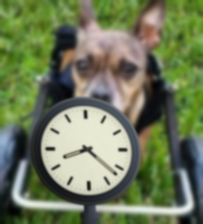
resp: 8h22
